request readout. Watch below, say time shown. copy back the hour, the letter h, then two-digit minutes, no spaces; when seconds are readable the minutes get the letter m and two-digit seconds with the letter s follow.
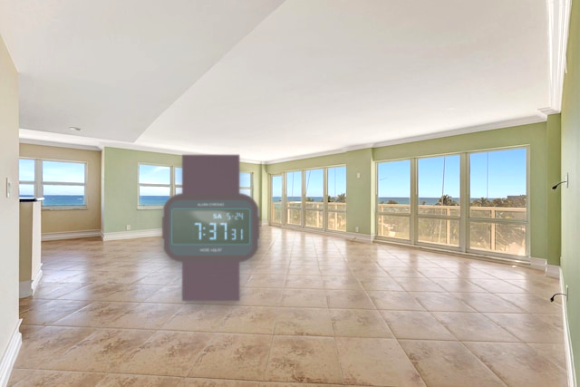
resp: 7h37m31s
